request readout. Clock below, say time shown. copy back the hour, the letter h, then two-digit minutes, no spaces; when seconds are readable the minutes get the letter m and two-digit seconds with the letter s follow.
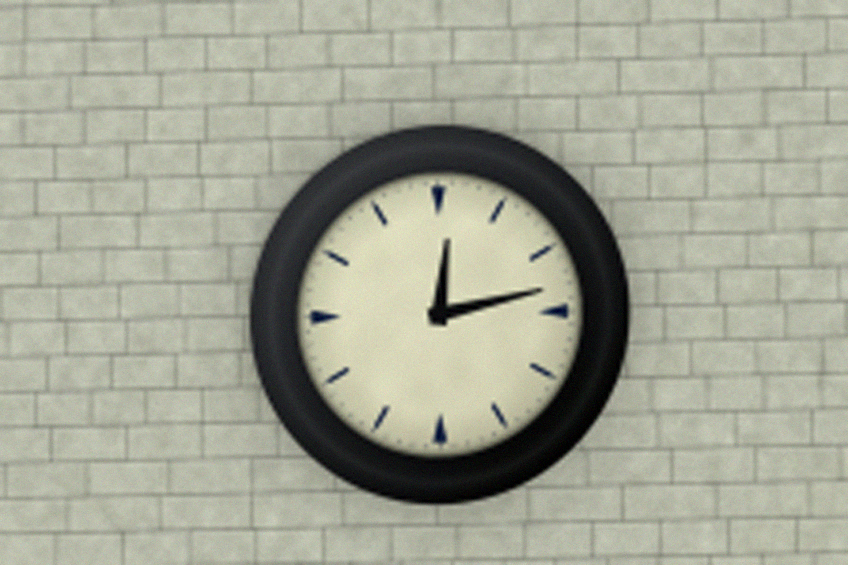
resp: 12h13
